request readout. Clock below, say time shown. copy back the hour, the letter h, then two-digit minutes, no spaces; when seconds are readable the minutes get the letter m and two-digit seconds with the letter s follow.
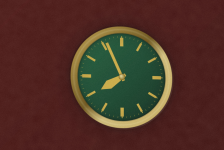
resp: 7h56
